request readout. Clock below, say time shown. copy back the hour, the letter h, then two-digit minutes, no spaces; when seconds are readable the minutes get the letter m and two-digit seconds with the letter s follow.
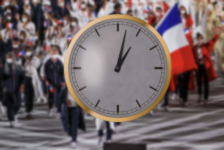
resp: 1h02
